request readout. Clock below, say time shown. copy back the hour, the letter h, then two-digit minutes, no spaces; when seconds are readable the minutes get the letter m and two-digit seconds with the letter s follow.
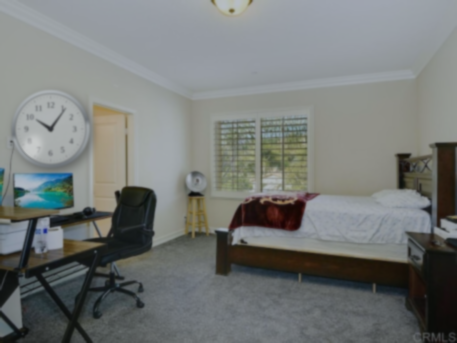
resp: 10h06
